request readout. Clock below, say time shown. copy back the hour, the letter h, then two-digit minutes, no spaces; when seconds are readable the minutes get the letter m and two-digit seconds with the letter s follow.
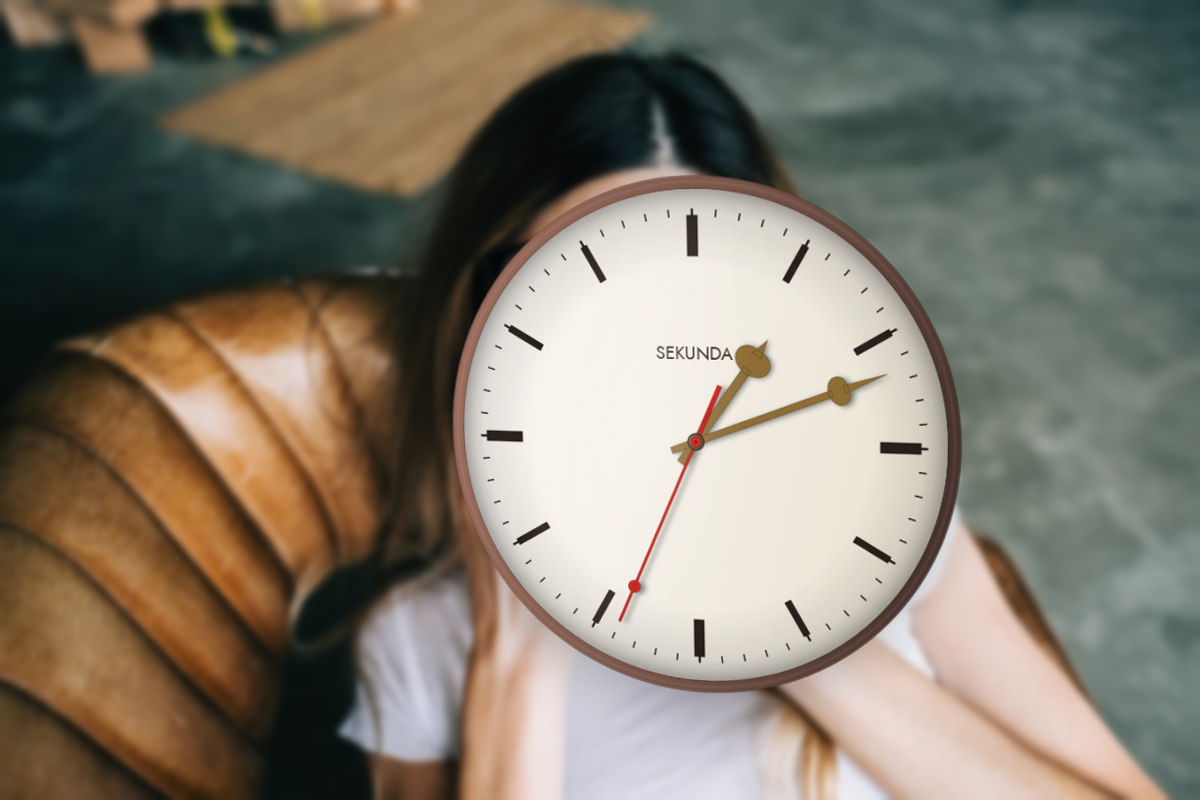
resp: 1h11m34s
